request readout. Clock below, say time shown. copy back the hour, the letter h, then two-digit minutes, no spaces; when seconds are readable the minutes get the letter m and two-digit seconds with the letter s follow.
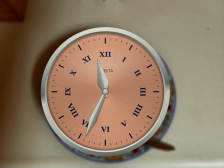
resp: 11h34
